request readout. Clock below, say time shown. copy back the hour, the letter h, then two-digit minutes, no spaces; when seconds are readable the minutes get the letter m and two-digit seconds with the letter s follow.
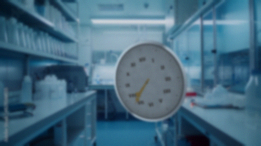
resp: 7h37
